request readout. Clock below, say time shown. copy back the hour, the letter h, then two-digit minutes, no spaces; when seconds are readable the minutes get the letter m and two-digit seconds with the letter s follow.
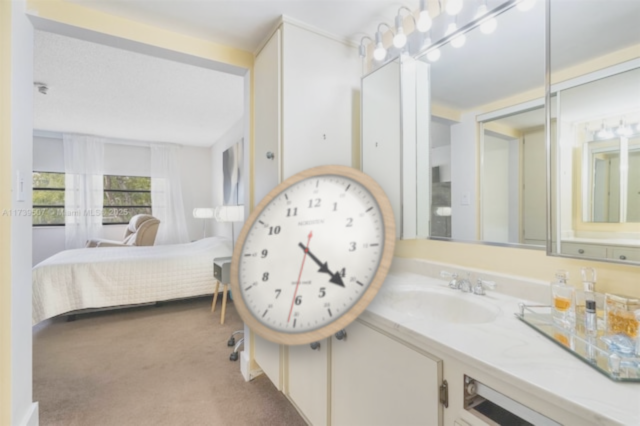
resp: 4h21m31s
